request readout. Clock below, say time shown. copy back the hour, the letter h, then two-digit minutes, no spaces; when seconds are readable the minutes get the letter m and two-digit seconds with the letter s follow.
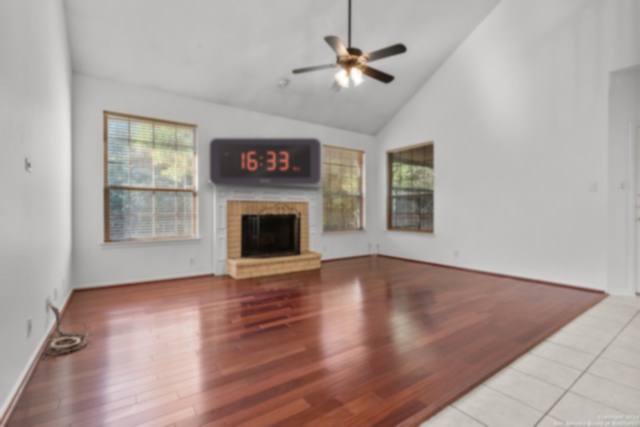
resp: 16h33
